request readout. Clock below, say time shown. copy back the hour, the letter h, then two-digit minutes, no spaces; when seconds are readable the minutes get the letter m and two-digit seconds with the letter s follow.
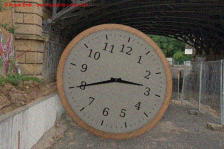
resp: 2h40
